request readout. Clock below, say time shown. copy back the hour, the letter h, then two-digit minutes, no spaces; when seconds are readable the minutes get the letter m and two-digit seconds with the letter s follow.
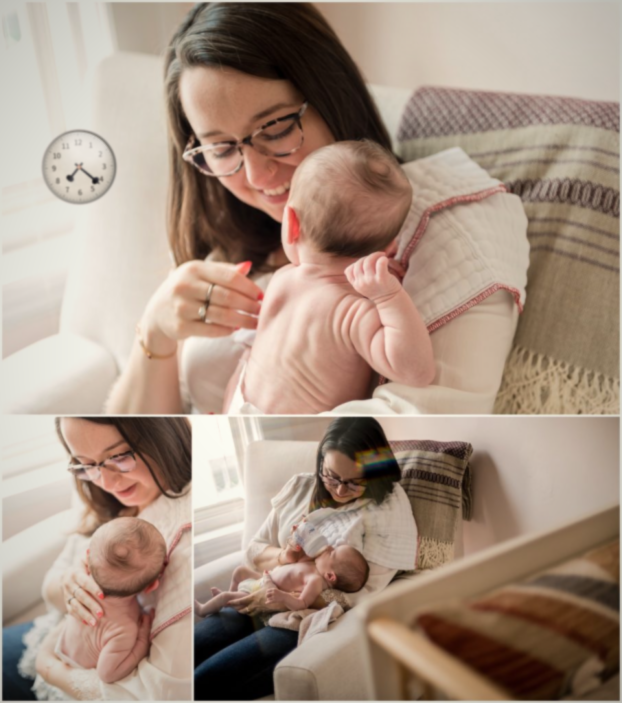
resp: 7h22
